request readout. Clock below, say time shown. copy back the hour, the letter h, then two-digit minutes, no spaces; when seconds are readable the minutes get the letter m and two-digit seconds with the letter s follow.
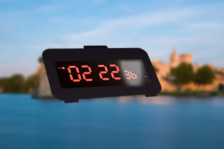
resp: 2h22m36s
